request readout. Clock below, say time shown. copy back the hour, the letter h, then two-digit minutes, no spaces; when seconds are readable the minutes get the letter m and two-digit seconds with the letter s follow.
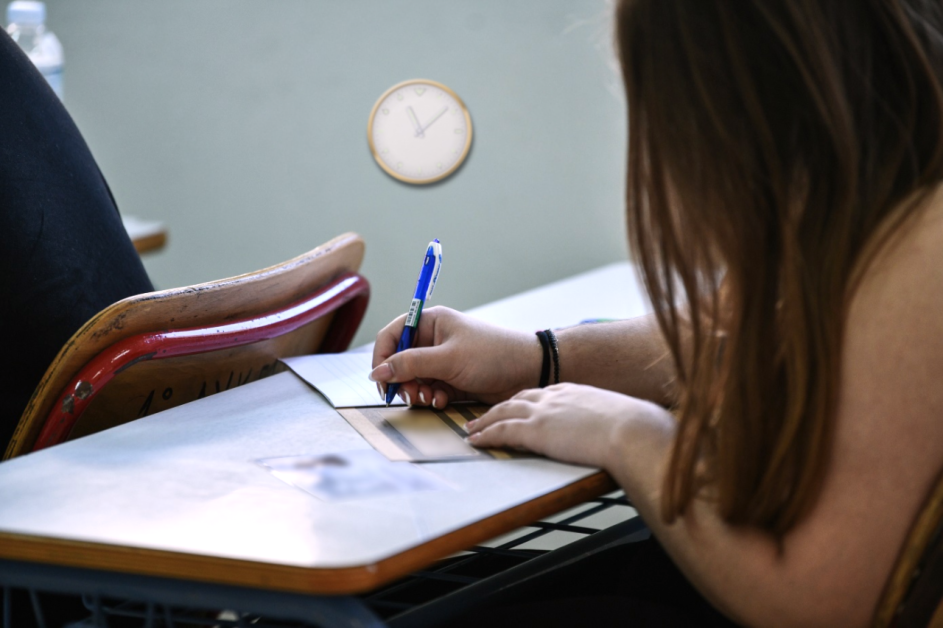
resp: 11h08
